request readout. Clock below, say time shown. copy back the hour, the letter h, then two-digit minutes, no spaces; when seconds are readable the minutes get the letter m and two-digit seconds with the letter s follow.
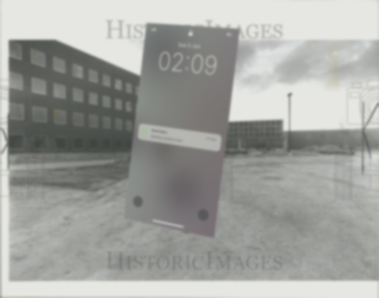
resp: 2h09
